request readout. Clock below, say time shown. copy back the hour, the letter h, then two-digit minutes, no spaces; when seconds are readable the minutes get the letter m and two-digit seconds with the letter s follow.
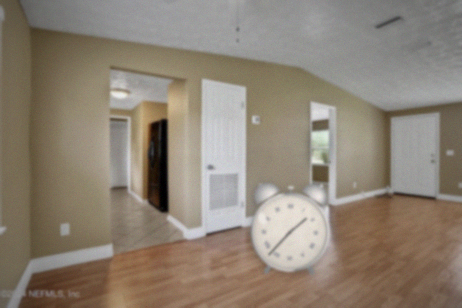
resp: 1h37
